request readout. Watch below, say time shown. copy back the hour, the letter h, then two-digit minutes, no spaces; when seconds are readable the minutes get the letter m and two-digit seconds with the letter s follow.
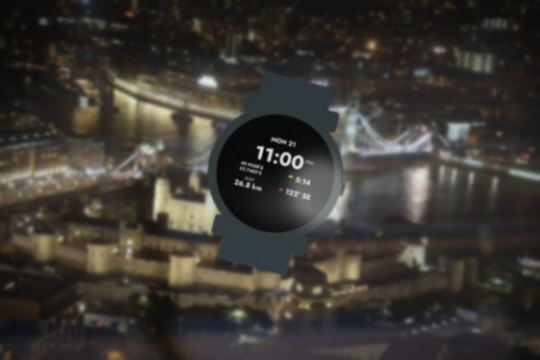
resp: 11h00
